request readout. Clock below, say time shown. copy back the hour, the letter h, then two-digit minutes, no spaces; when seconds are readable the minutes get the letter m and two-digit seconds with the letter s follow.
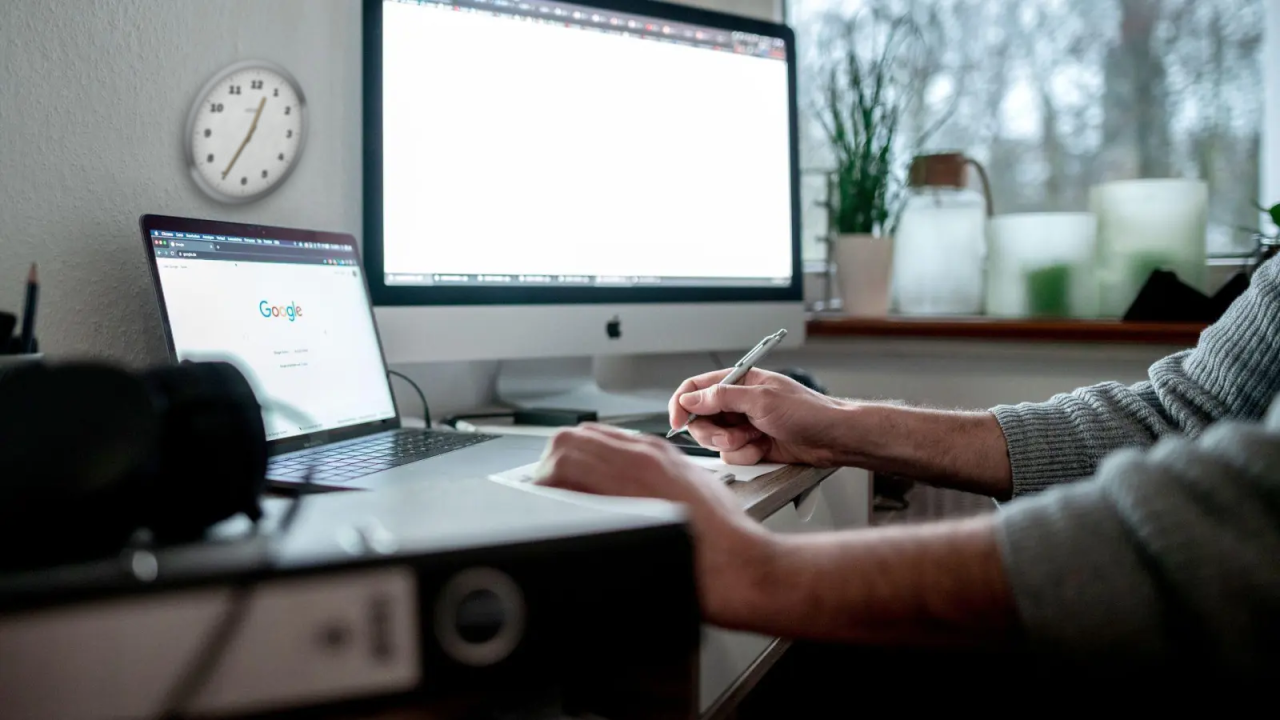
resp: 12h35
